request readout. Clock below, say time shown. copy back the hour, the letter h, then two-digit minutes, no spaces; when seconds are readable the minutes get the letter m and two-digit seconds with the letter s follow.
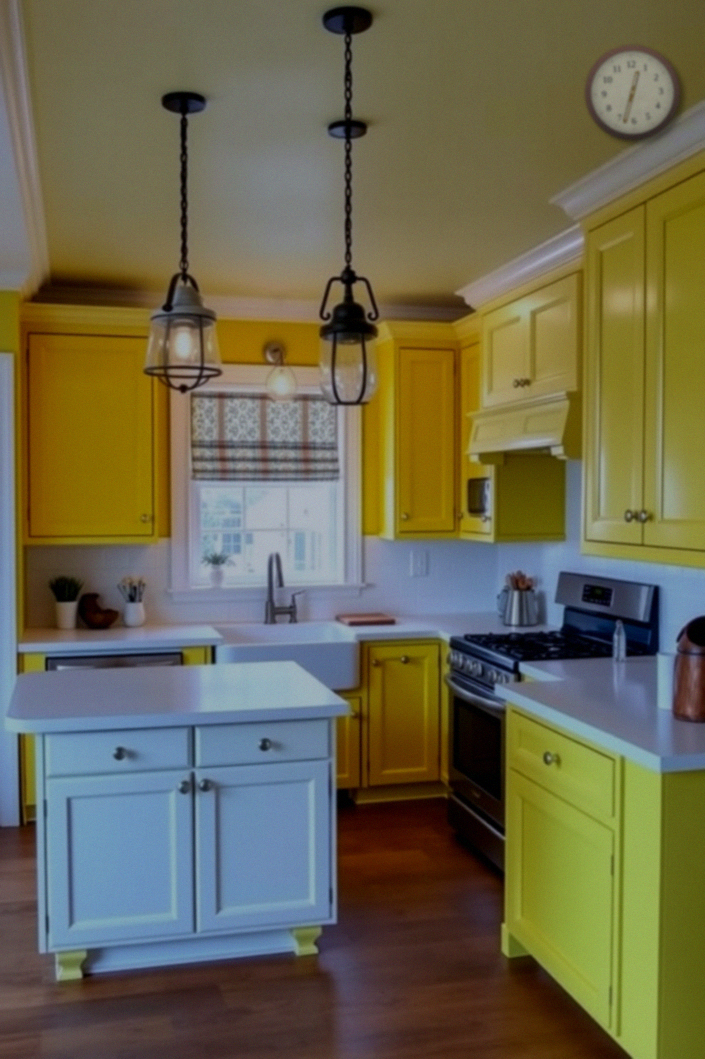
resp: 12h33
